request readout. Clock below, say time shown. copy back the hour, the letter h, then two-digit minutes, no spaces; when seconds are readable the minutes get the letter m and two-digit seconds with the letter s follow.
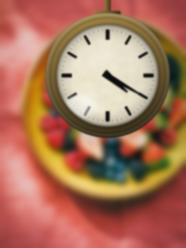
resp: 4h20
